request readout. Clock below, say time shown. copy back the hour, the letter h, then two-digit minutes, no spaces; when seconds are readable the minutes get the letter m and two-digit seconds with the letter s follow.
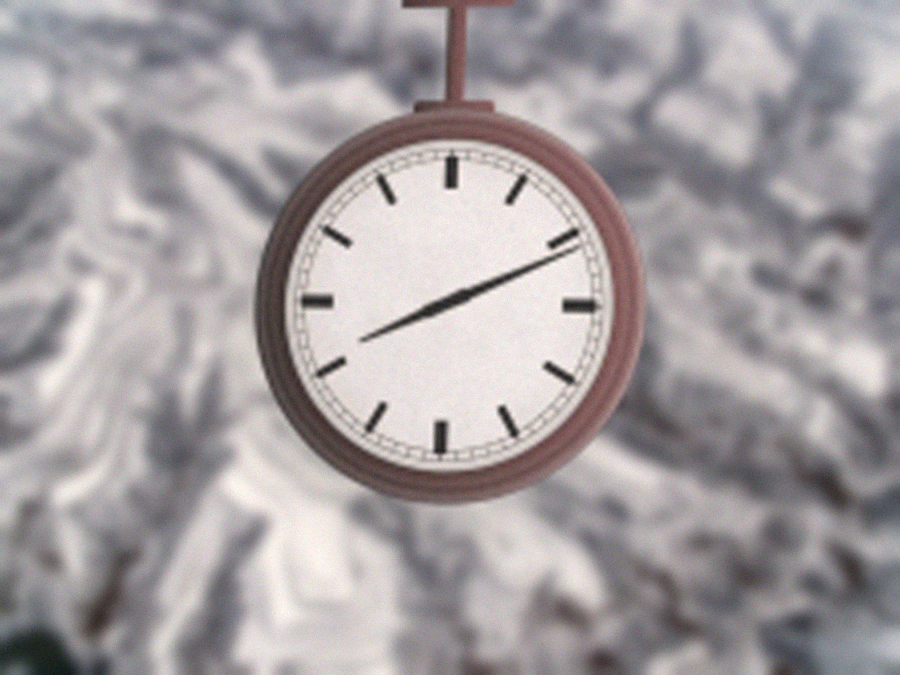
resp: 8h11
